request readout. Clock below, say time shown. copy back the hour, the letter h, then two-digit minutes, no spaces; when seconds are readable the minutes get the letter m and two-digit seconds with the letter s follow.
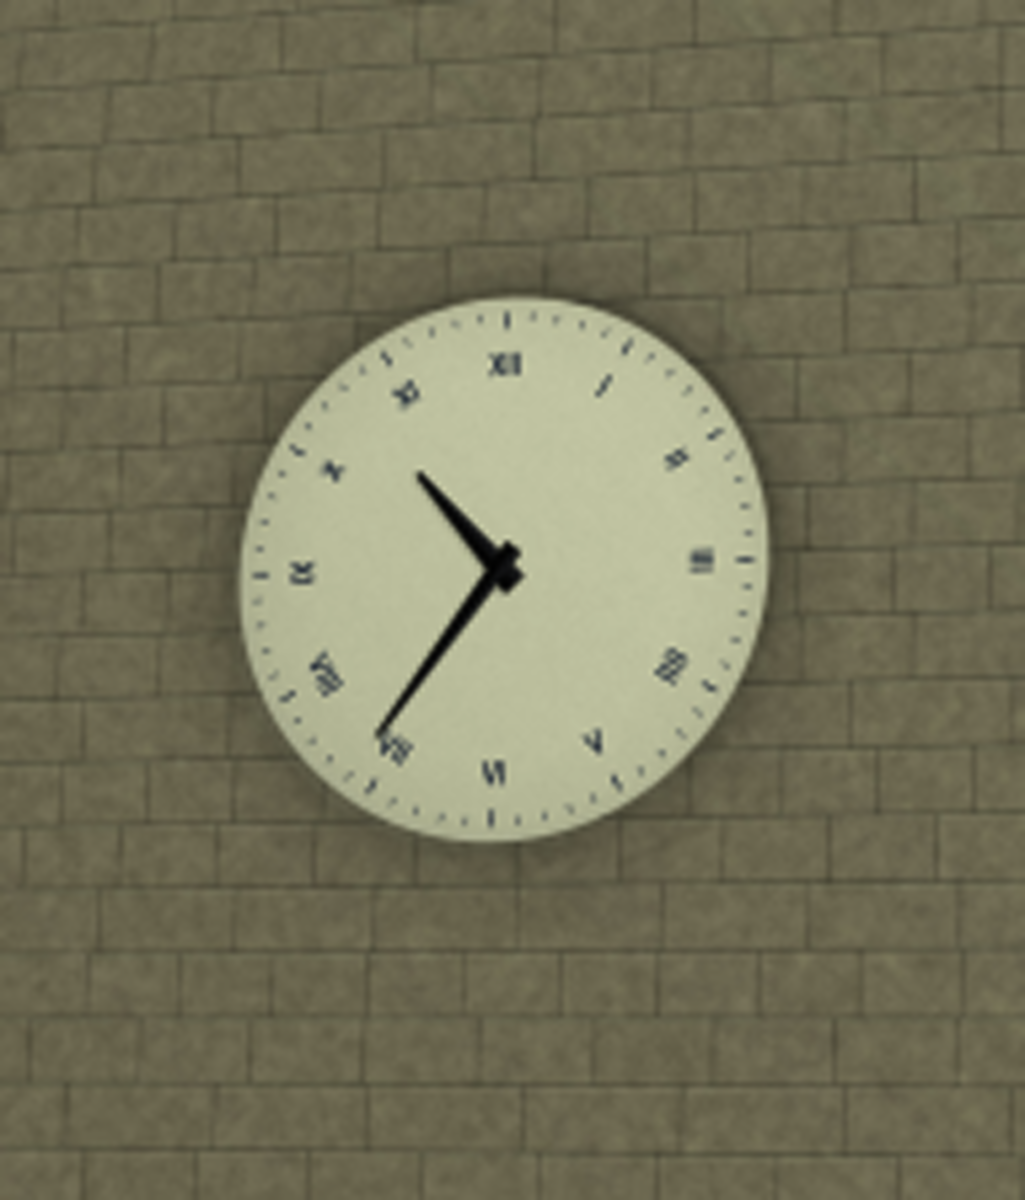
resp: 10h36
